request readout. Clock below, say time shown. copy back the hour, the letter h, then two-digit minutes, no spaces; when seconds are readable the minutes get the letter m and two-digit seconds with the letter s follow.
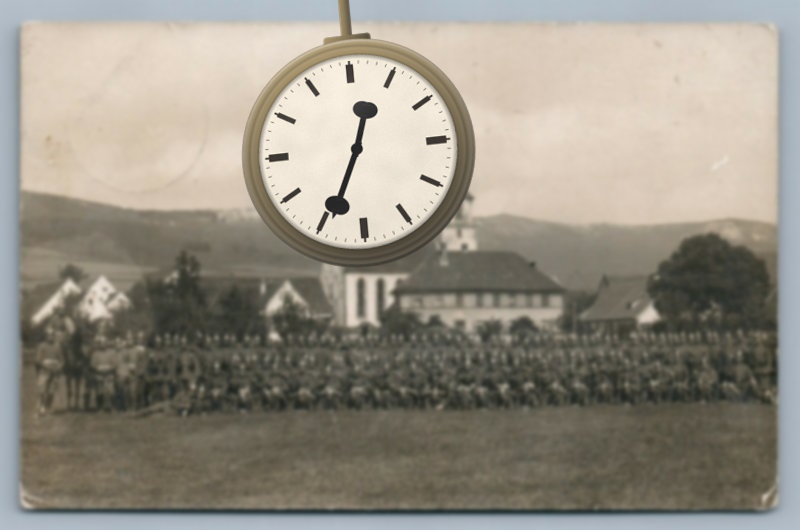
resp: 12h34
